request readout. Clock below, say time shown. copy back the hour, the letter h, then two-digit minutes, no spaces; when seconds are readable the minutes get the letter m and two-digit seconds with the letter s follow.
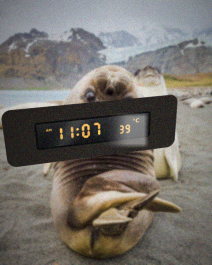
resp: 11h07
